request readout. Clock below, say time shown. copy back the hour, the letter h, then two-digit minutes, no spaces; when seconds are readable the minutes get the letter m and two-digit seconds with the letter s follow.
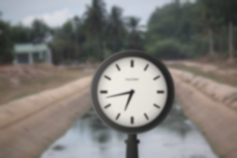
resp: 6h43
